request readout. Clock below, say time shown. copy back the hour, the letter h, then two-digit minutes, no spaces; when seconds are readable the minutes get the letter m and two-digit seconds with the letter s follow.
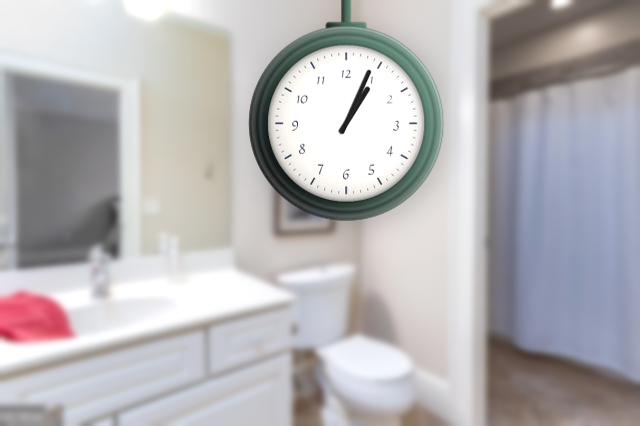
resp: 1h04
